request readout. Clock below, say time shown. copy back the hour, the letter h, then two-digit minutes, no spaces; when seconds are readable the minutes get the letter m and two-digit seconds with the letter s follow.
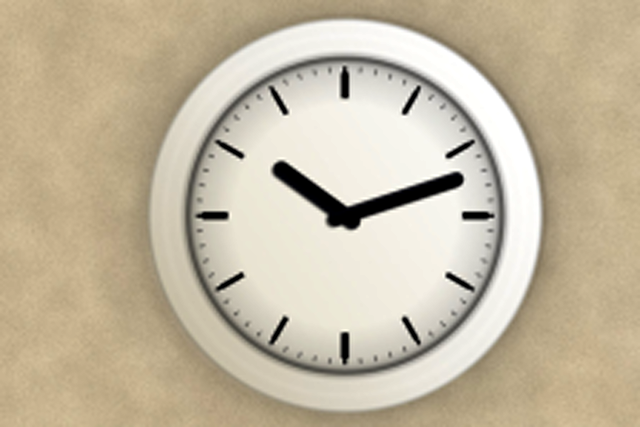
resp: 10h12
